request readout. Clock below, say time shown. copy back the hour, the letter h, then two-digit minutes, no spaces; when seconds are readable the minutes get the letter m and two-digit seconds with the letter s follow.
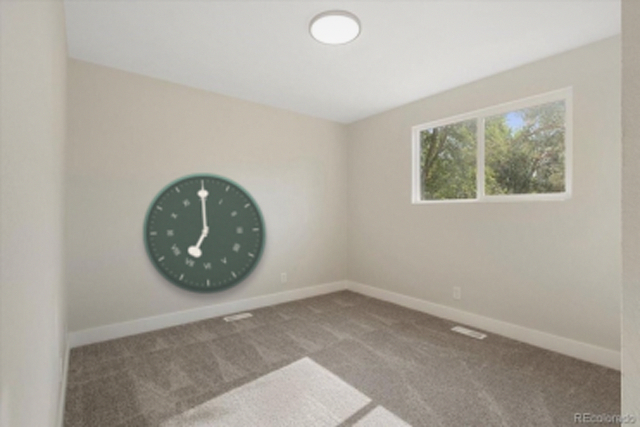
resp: 7h00
